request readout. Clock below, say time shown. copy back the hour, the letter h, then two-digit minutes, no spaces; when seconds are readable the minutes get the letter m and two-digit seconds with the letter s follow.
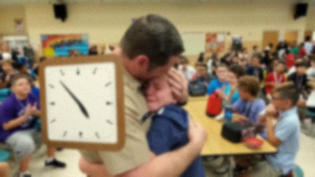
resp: 4h53
